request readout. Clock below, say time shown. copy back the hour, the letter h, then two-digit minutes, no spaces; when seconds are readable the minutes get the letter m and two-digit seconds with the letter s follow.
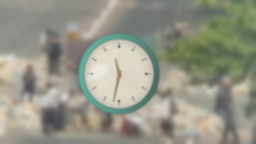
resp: 11h32
